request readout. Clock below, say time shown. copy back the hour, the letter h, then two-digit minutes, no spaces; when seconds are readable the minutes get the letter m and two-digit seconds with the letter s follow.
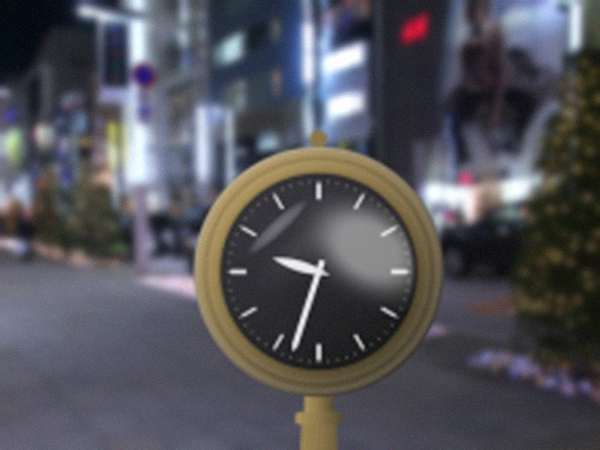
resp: 9h33
